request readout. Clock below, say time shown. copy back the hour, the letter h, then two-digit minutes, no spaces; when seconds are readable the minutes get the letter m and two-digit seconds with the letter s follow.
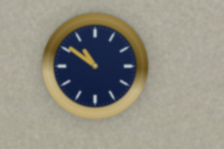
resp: 10h51
